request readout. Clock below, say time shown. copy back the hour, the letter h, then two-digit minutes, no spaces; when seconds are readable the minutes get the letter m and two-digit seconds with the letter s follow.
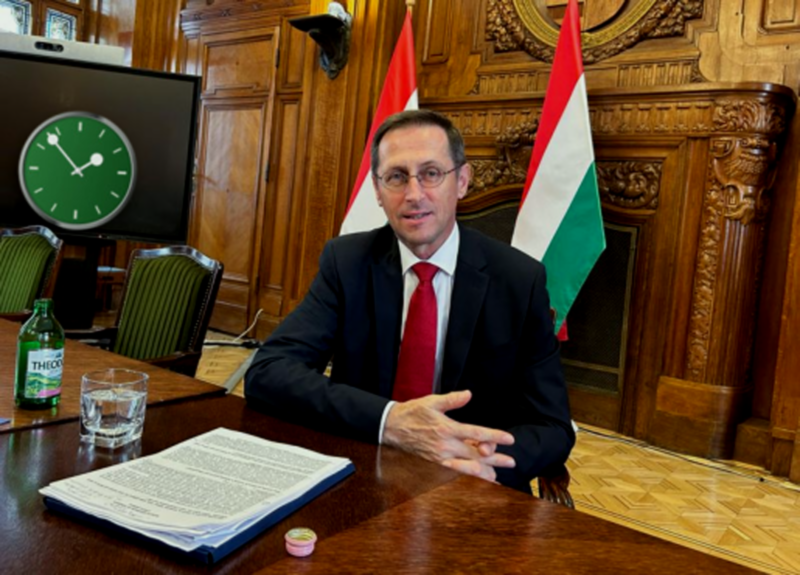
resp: 1h53
